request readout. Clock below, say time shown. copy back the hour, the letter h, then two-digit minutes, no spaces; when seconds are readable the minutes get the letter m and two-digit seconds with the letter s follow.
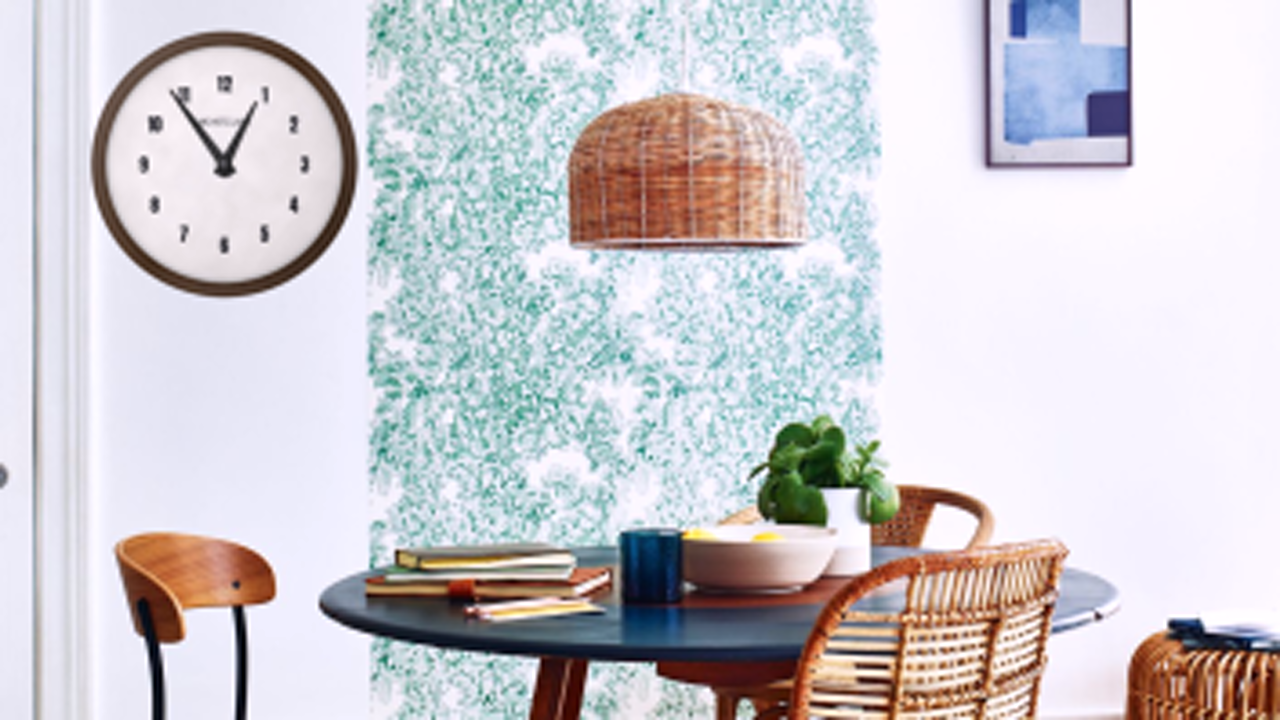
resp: 12h54
